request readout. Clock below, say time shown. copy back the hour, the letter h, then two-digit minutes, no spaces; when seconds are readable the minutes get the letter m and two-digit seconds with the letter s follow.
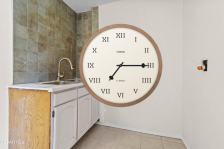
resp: 7h15
